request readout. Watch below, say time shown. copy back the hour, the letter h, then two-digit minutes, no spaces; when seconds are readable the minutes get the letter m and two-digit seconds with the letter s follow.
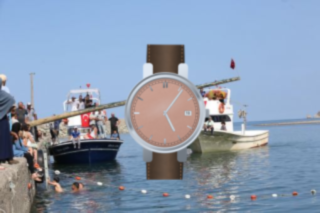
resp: 5h06
